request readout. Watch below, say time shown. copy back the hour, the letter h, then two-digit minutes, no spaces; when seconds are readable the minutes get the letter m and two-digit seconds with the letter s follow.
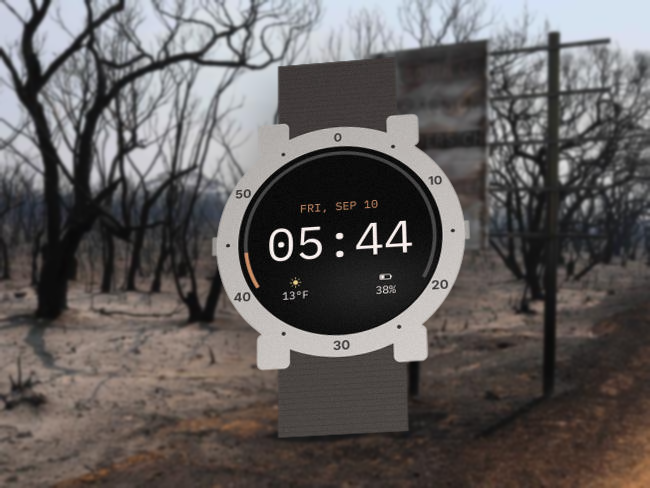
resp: 5h44
